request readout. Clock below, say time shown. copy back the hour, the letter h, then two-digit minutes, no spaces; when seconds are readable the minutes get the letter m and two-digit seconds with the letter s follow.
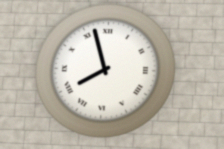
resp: 7h57
